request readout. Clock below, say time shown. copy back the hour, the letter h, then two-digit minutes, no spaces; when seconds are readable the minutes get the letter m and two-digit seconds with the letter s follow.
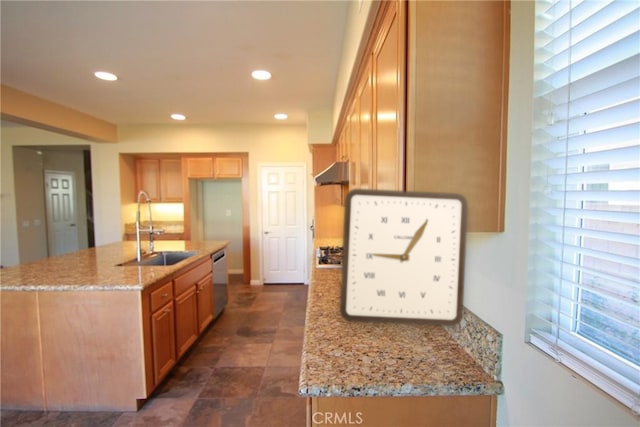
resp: 9h05
